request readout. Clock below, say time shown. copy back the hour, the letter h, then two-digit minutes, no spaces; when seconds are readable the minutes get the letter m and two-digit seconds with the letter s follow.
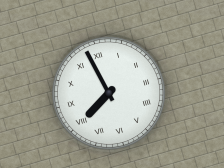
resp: 7h58
